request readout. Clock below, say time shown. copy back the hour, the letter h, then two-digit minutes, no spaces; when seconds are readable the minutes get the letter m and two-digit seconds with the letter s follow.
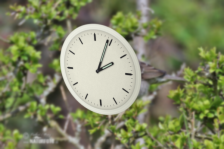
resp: 2h04
